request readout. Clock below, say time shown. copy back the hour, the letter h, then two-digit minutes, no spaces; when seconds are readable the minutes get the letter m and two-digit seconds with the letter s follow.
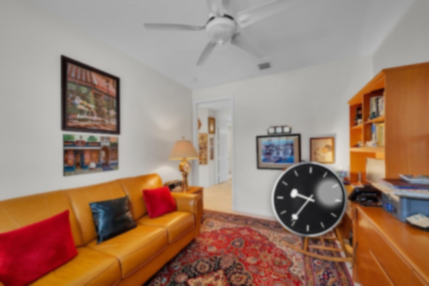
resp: 9h36
